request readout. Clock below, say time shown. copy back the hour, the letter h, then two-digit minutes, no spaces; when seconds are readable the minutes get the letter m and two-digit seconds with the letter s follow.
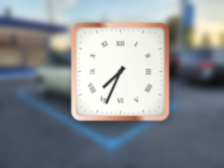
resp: 7h34
